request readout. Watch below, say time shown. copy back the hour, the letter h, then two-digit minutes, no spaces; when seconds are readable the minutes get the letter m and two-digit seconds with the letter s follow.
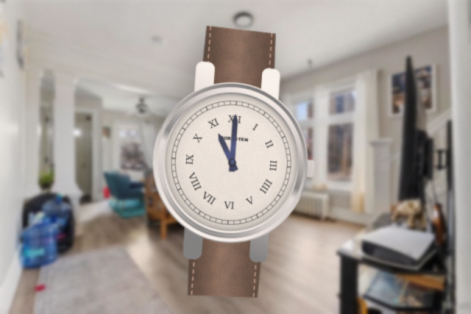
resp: 11h00
